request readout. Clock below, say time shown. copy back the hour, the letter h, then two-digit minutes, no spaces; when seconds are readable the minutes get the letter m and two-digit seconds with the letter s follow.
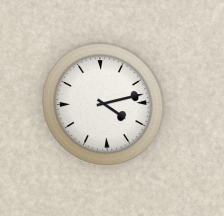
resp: 4h13
